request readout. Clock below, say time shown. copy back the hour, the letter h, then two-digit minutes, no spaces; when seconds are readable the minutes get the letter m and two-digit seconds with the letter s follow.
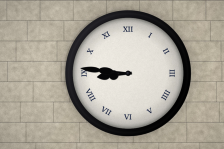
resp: 8h46
